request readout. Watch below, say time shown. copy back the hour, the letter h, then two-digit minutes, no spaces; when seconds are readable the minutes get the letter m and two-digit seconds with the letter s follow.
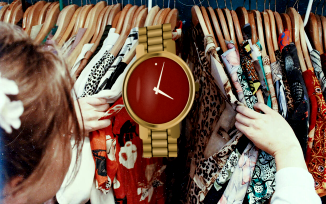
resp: 4h03
